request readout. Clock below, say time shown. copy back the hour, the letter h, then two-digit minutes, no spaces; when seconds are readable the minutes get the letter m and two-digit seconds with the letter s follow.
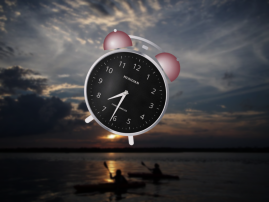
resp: 7h31
